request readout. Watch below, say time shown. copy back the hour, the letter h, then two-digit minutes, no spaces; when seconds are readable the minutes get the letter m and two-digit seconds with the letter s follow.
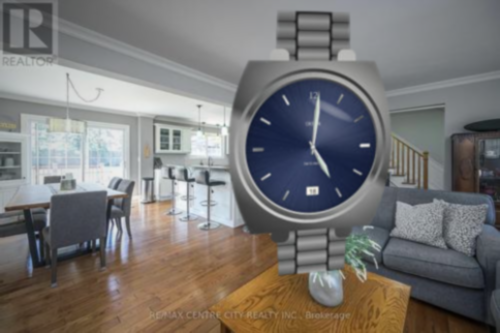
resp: 5h01
